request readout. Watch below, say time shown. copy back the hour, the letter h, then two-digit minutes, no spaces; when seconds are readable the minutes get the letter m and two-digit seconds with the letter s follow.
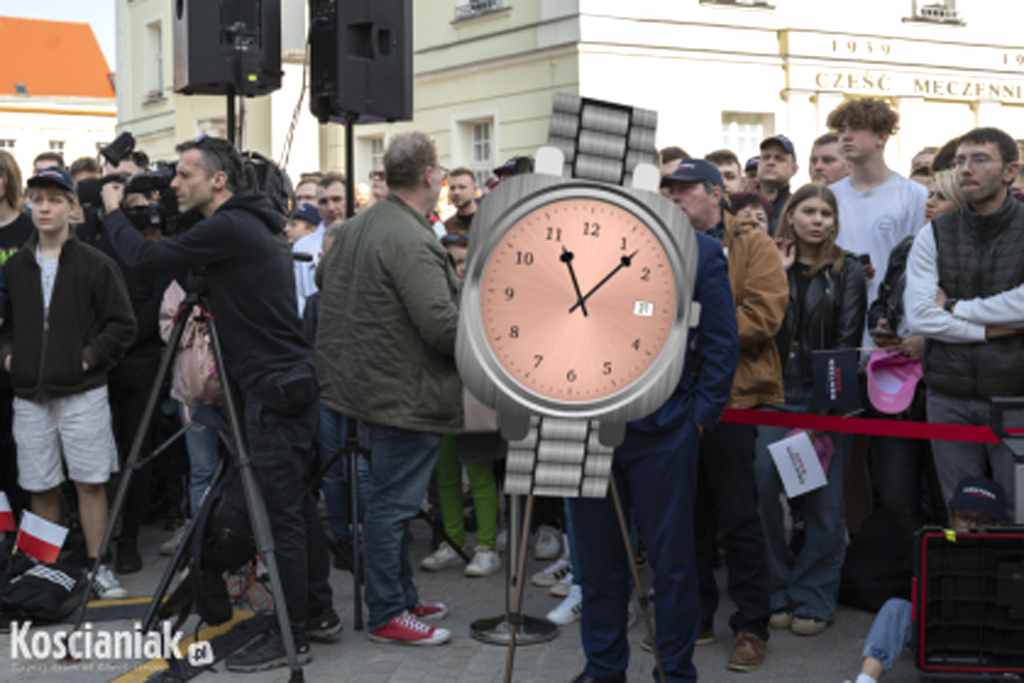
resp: 11h07
